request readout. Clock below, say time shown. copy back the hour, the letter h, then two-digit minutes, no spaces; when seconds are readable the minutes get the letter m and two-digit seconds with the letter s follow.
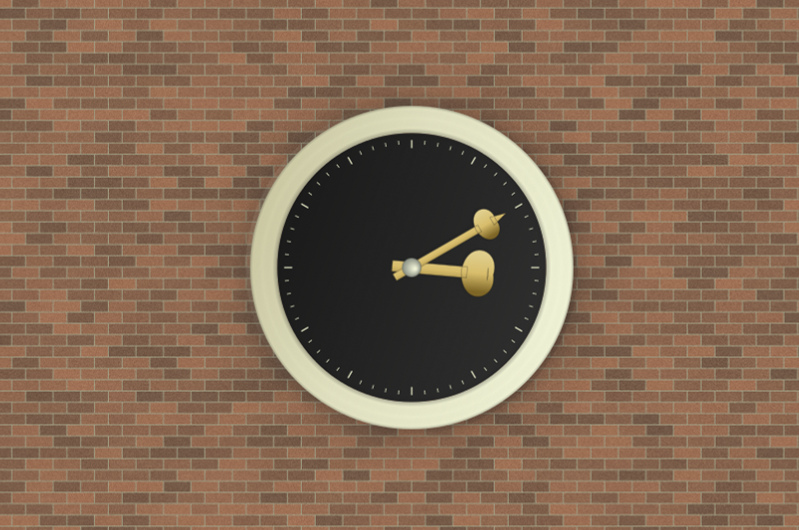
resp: 3h10
